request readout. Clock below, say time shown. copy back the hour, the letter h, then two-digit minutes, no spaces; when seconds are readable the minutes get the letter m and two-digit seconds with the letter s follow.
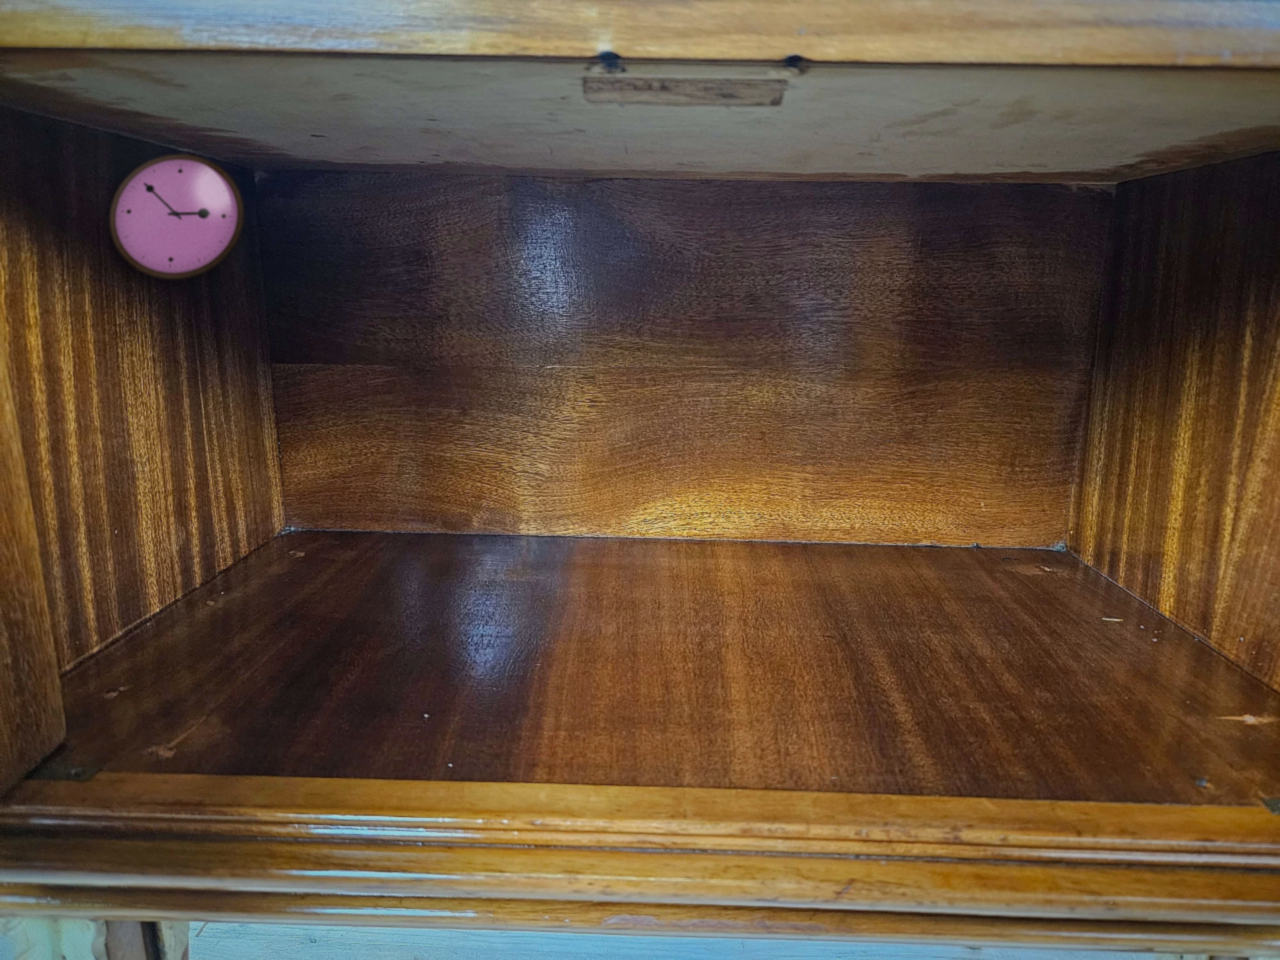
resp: 2h52
